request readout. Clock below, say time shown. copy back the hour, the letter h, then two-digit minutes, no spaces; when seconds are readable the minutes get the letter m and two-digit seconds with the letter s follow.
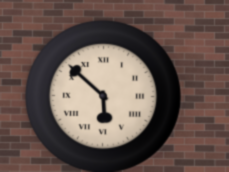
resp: 5h52
